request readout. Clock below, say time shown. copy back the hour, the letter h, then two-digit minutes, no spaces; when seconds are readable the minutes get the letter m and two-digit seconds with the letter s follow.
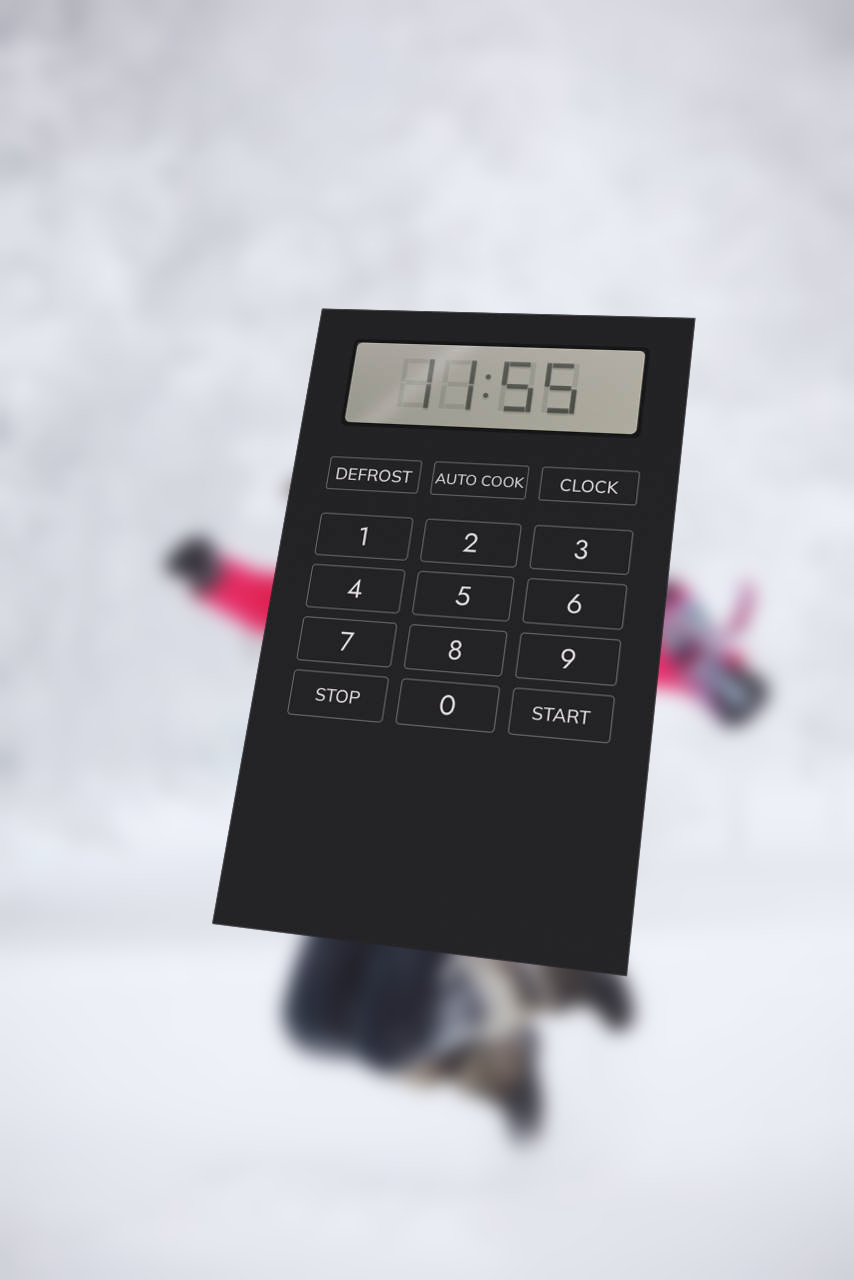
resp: 11h55
